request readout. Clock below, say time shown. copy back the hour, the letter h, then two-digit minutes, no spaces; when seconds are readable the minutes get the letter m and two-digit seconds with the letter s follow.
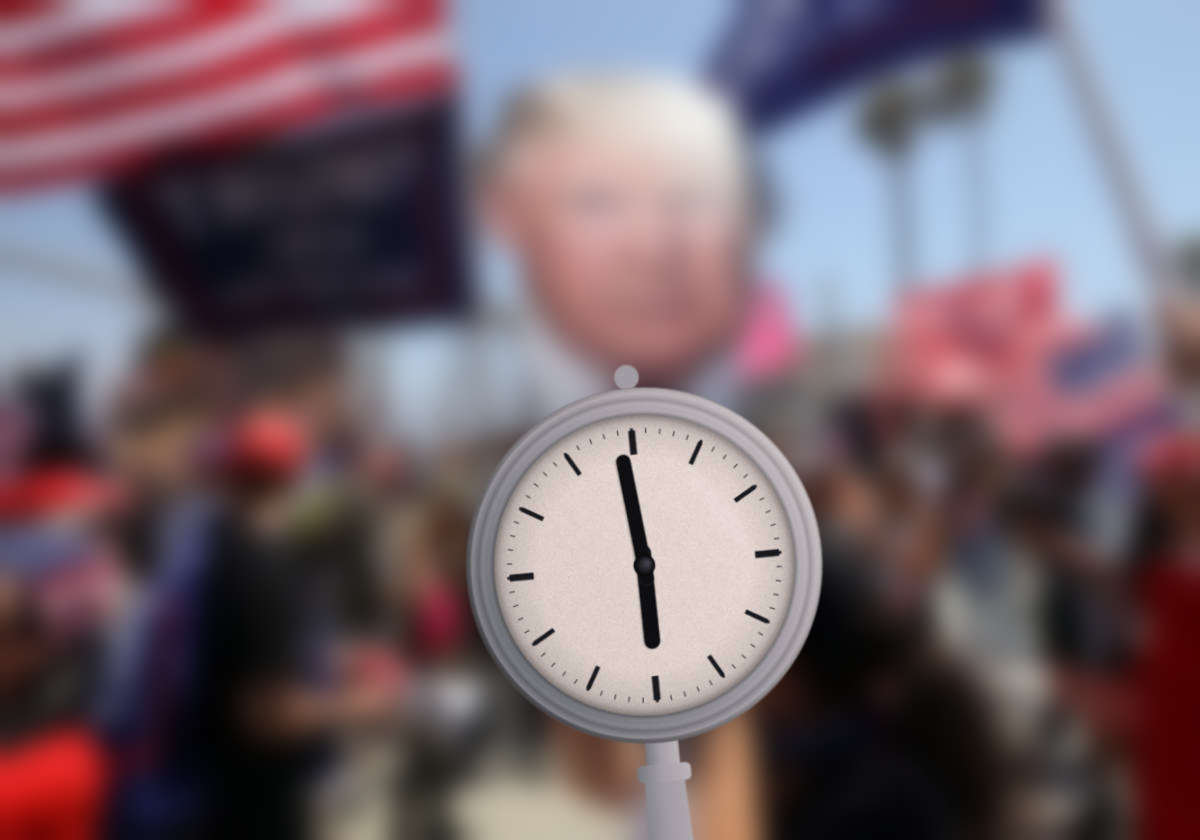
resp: 5h59
